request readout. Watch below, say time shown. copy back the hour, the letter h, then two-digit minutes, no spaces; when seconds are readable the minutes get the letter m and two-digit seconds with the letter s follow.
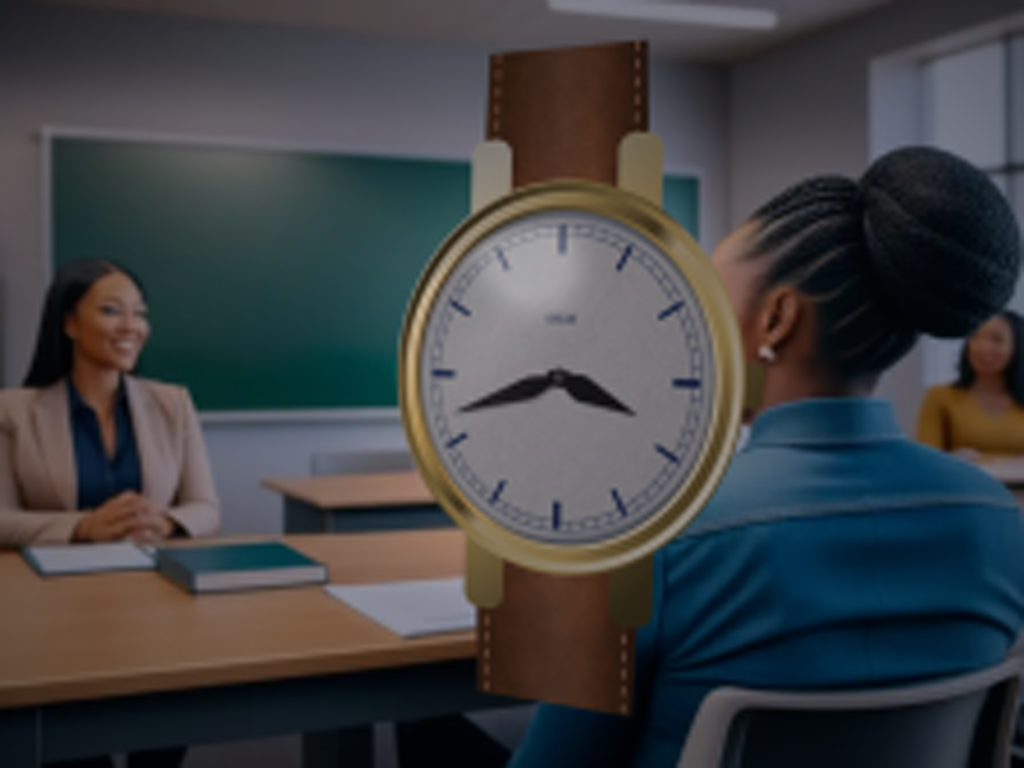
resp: 3h42
